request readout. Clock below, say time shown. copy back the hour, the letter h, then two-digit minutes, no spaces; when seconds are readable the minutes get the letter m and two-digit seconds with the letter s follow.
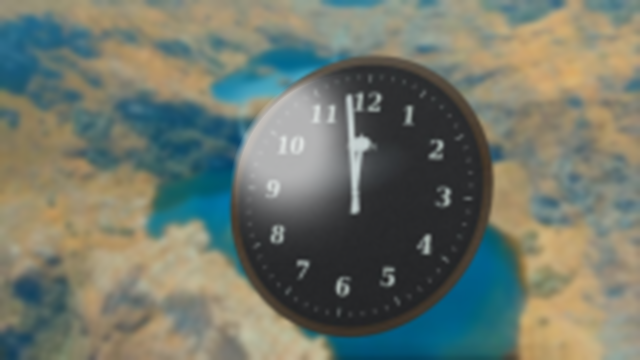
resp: 11h58
